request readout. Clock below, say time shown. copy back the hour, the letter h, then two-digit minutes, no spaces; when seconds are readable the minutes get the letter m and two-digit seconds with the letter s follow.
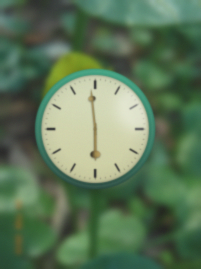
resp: 5h59
